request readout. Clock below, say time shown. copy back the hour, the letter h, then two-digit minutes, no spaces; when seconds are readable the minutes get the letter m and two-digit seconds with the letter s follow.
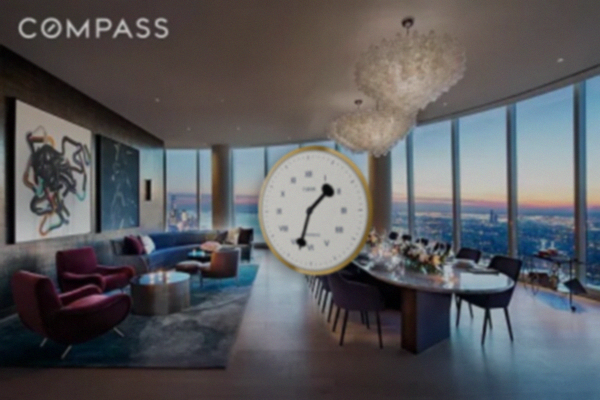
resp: 1h33
